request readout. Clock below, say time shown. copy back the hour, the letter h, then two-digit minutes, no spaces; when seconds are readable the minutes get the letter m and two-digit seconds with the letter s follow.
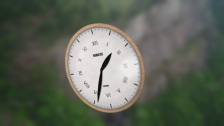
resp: 1h34
